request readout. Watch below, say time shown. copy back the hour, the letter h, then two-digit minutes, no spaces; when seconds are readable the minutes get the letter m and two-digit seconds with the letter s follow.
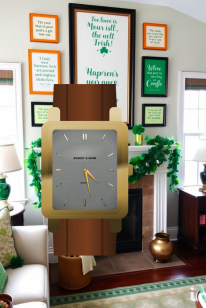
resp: 4h28
